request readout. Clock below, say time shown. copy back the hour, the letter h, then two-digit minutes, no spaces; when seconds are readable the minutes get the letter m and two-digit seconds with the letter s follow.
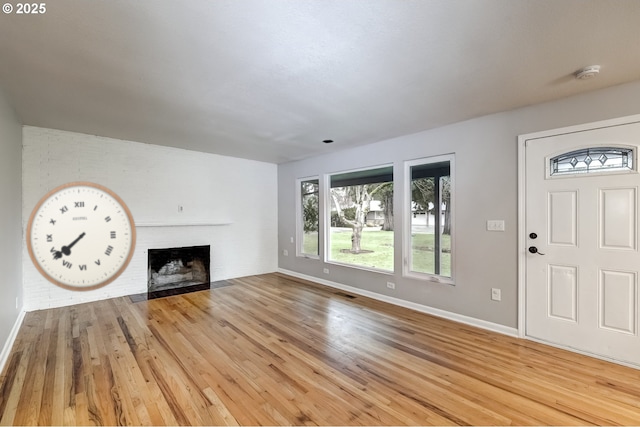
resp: 7h39
